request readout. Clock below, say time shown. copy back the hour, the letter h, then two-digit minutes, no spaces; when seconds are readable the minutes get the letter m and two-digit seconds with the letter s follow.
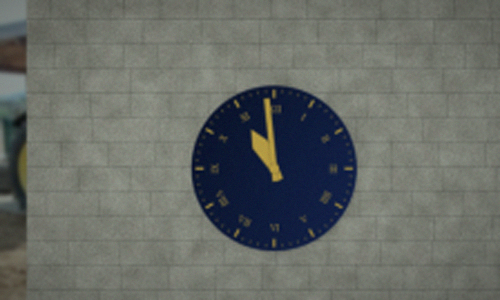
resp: 10h59
